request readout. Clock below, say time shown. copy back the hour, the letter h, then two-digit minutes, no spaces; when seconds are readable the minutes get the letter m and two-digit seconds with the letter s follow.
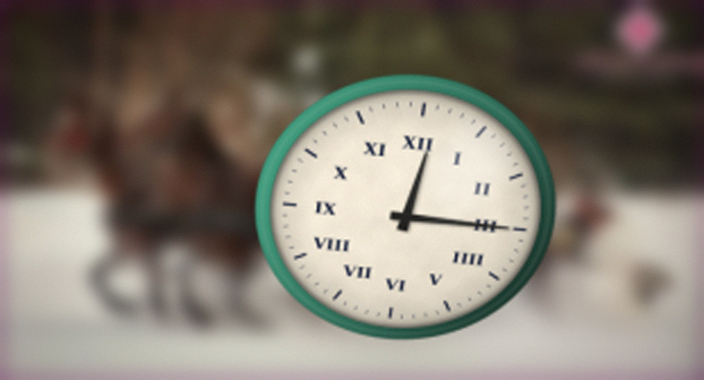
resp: 12h15
